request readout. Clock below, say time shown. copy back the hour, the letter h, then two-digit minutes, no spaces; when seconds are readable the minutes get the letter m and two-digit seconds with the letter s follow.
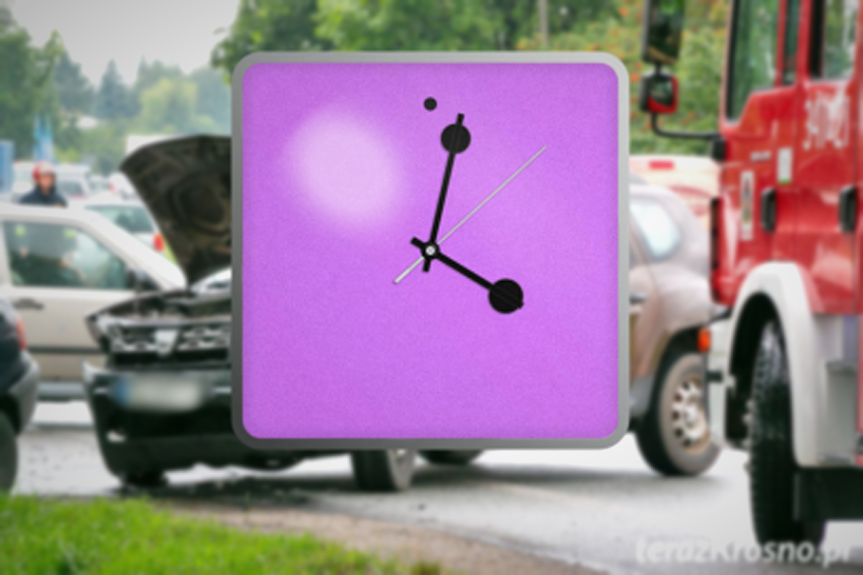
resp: 4h02m08s
